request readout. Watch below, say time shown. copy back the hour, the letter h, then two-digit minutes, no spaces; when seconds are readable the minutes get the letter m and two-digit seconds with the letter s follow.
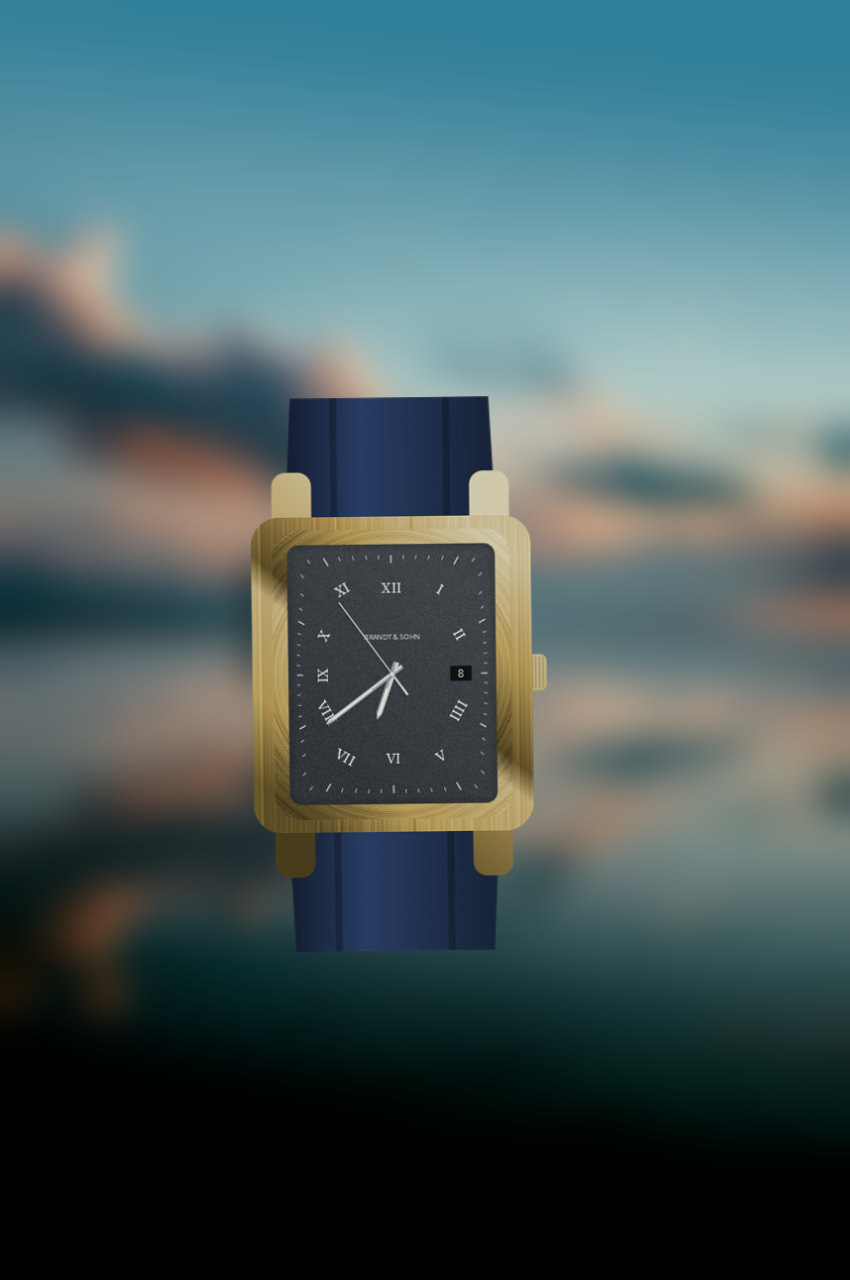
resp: 6h38m54s
